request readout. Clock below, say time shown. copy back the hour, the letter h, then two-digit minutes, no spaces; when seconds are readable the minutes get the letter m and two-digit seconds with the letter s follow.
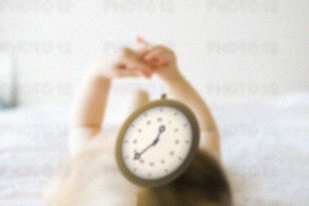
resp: 12h38
